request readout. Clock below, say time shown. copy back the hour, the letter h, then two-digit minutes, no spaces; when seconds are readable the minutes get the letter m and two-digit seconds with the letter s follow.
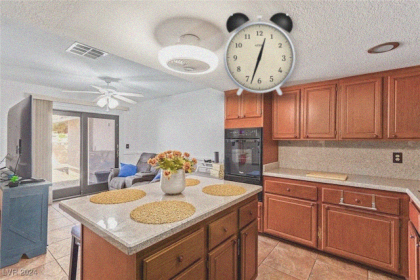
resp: 12h33
